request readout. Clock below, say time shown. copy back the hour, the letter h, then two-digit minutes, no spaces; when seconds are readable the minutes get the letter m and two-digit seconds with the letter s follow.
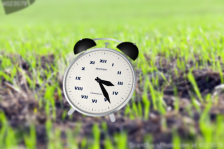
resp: 3h24
